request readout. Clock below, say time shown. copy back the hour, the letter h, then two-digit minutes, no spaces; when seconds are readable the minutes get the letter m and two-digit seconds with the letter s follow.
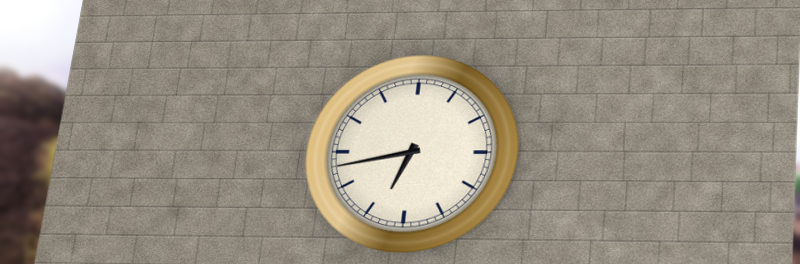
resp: 6h43
